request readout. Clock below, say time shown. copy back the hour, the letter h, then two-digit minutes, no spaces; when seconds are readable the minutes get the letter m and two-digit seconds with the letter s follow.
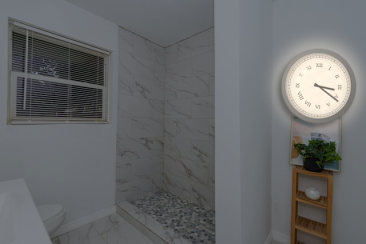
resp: 3h21
